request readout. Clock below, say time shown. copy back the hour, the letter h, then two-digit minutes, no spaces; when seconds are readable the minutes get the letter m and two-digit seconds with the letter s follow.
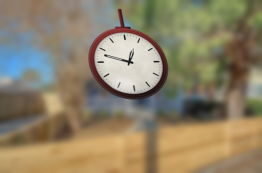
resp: 12h48
